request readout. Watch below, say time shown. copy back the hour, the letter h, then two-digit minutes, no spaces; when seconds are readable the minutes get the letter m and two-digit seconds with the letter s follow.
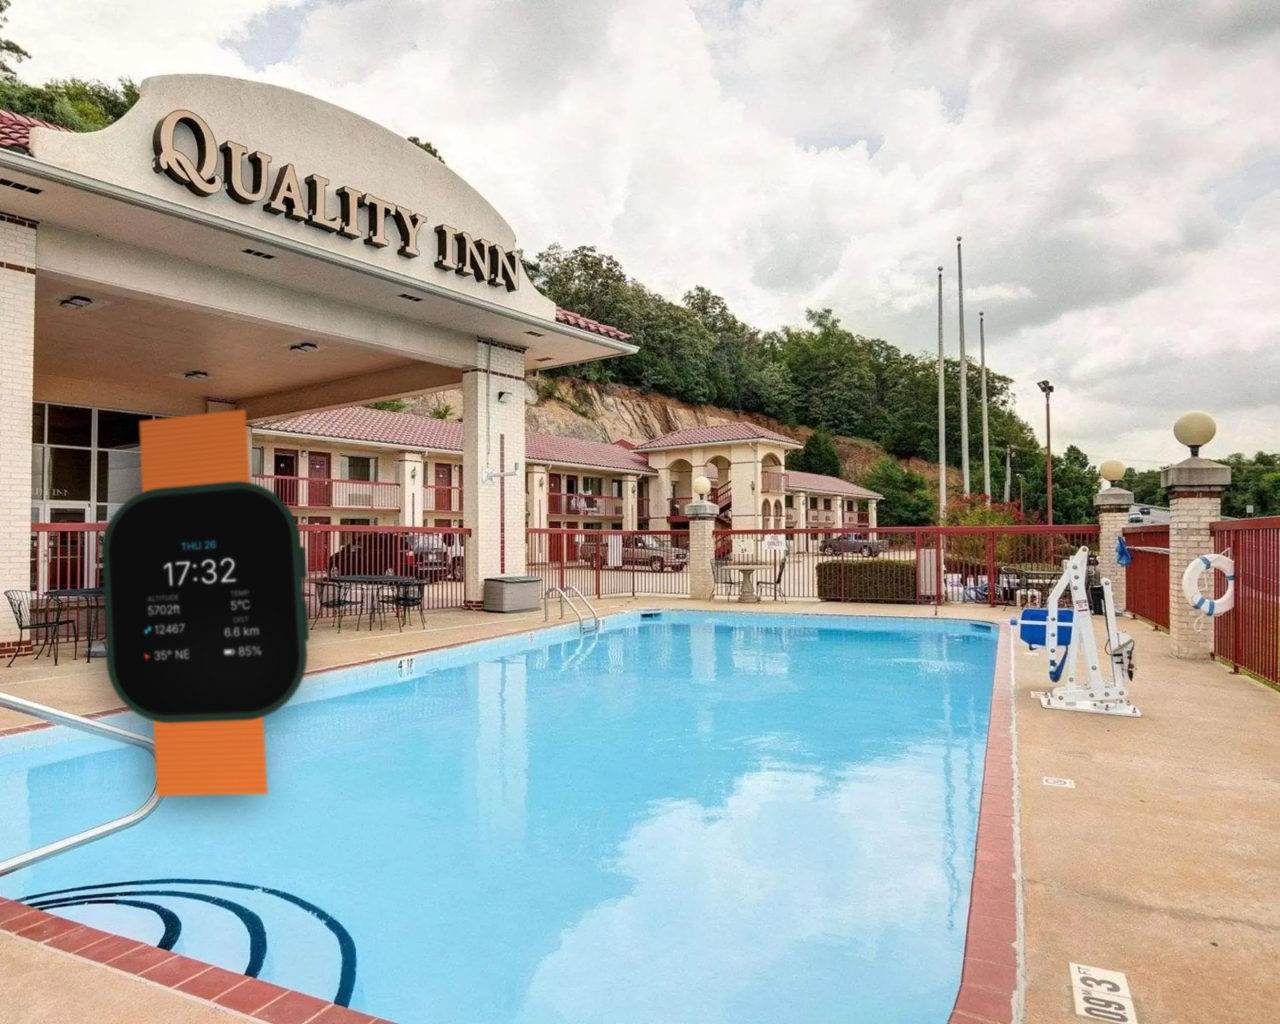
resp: 17h32
